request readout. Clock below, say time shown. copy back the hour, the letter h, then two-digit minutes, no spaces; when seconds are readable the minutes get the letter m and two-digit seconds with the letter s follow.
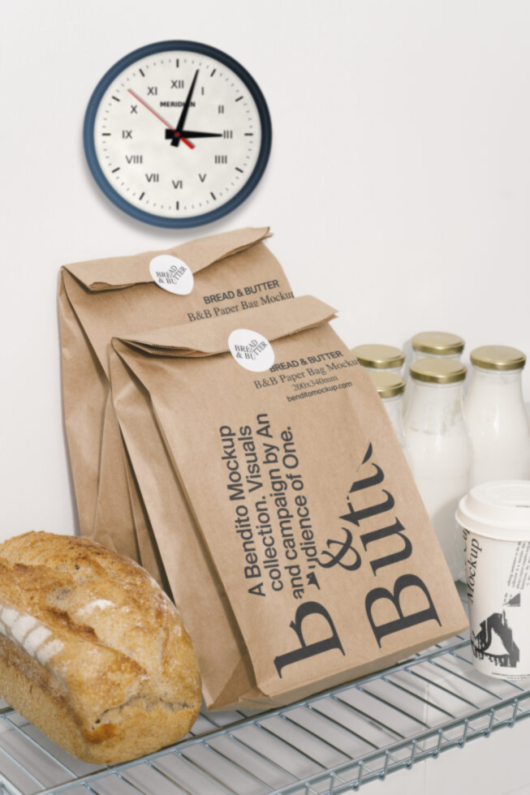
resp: 3h02m52s
